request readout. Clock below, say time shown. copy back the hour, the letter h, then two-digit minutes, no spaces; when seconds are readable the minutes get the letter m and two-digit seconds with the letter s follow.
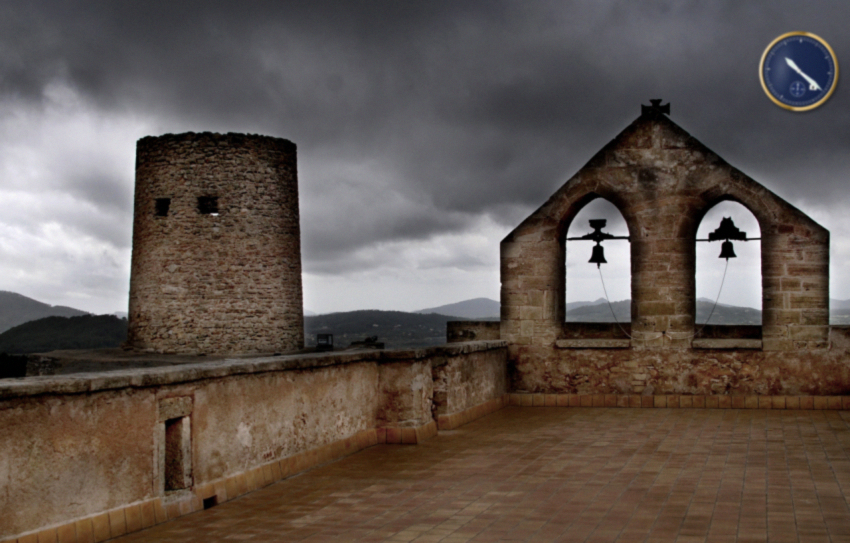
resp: 10h21
